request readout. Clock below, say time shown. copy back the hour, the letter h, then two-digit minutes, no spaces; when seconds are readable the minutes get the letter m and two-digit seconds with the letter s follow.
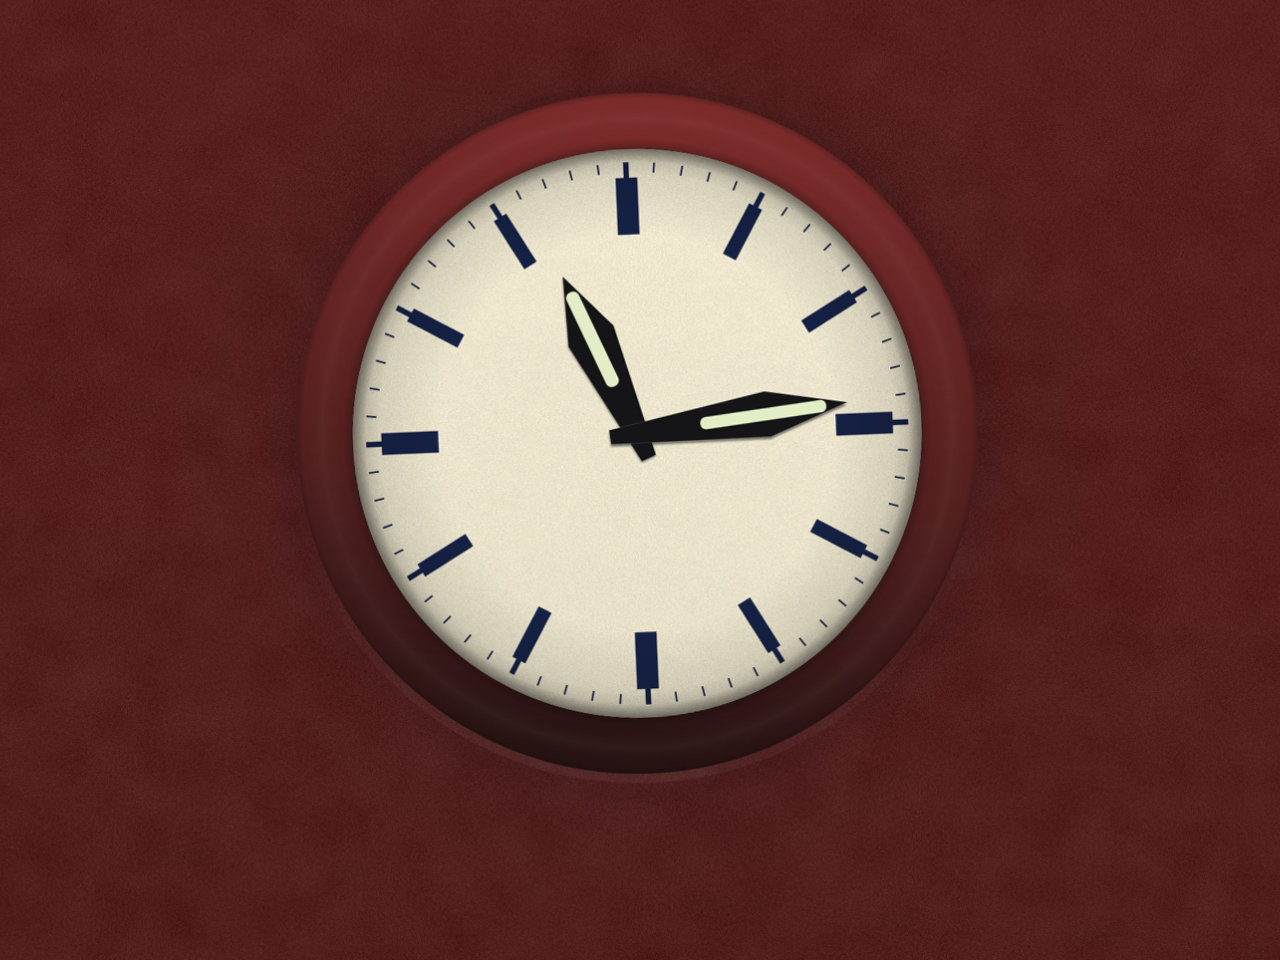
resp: 11h14
